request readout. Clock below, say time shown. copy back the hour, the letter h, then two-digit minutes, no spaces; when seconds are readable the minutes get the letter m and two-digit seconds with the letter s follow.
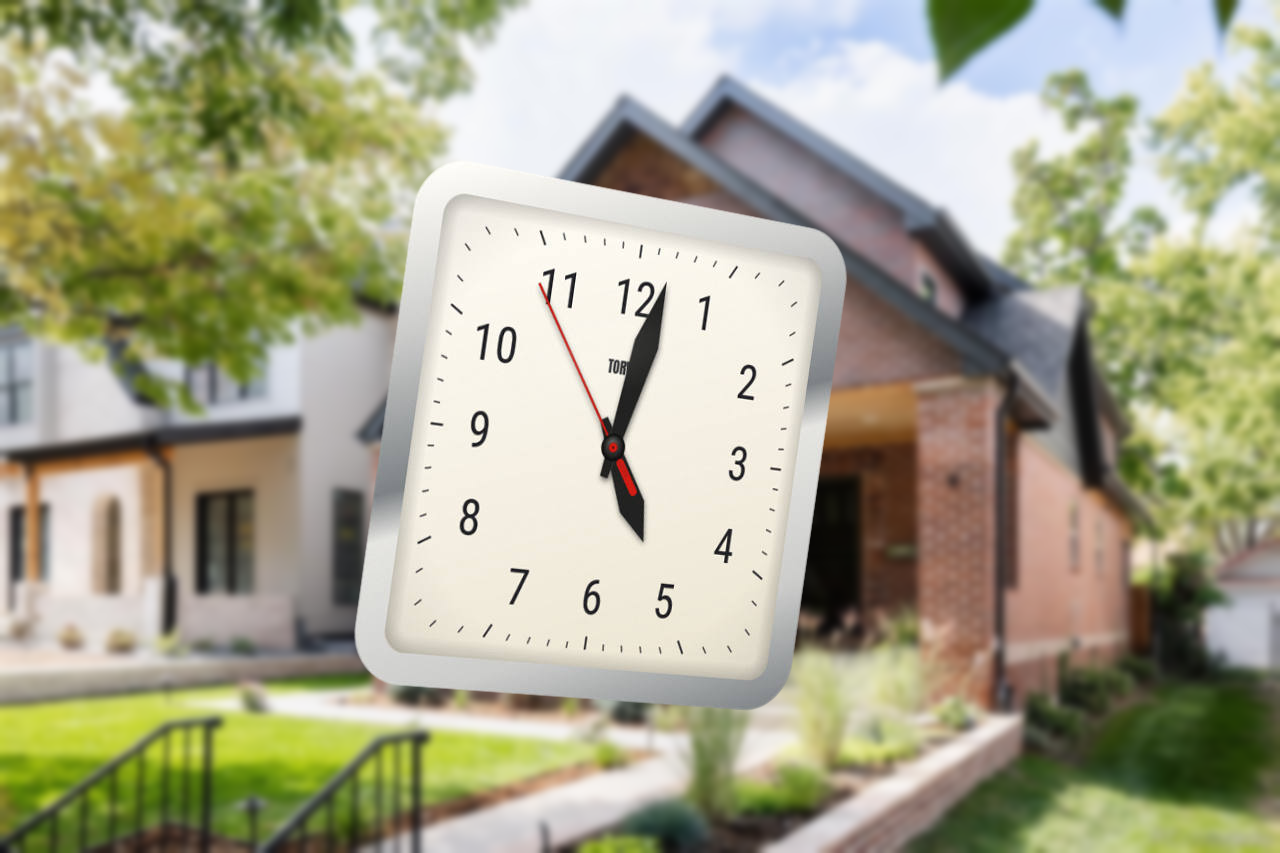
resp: 5h01m54s
